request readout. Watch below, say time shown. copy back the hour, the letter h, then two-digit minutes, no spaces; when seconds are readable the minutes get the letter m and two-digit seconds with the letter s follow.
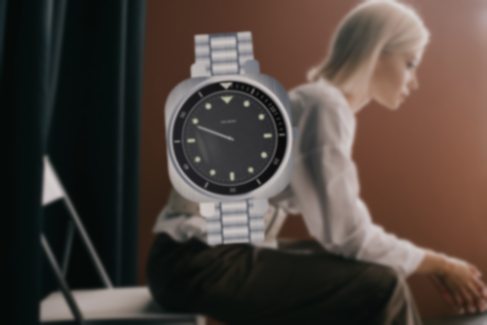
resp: 9h49
